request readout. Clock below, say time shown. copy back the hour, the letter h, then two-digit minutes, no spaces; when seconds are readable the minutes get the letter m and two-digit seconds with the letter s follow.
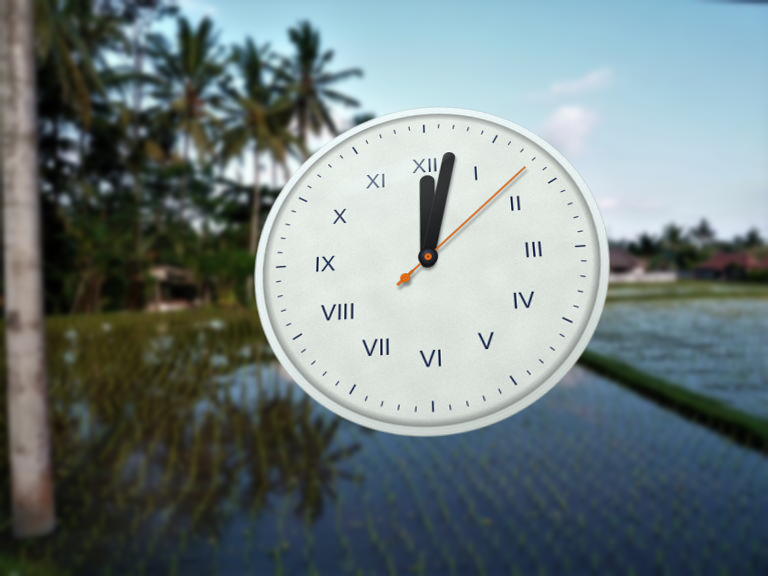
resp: 12h02m08s
